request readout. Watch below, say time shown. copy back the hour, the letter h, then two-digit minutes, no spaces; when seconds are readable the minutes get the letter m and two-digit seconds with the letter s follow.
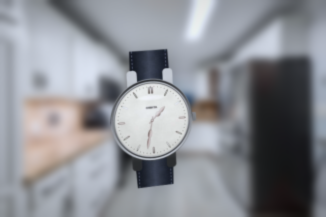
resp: 1h32
